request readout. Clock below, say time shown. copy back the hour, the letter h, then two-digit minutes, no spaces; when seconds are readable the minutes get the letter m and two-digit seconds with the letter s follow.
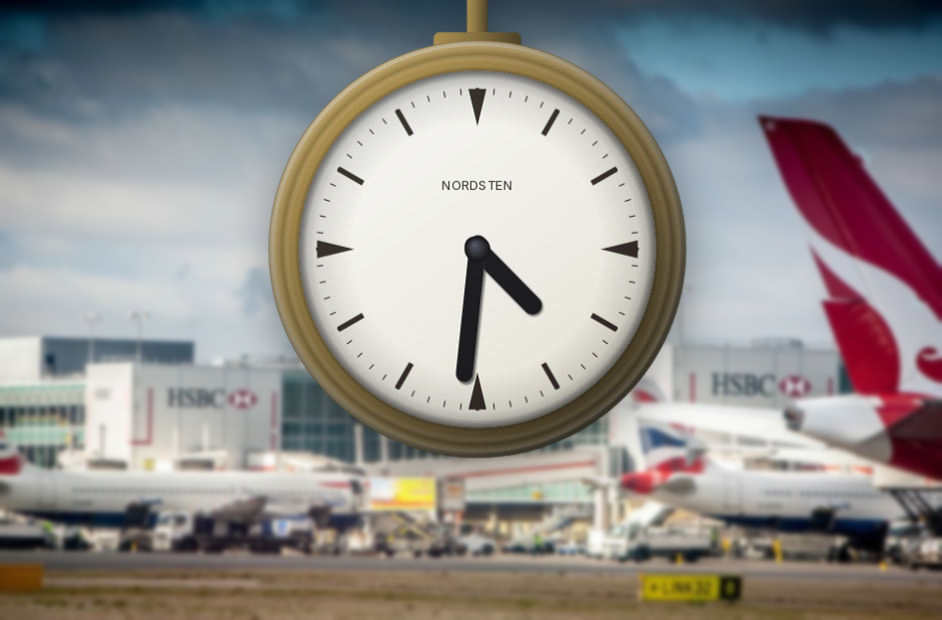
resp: 4h31
